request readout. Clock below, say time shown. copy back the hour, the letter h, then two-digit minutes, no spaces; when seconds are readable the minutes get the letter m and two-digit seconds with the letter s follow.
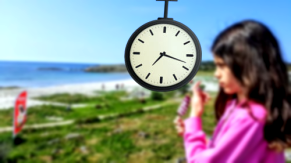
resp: 7h18
